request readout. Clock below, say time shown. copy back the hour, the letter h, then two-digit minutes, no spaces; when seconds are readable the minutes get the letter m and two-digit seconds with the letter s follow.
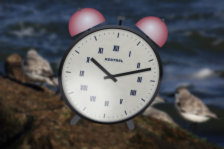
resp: 10h12
